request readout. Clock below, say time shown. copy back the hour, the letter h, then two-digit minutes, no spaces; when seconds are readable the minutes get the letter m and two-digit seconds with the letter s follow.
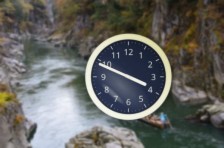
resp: 3h49
